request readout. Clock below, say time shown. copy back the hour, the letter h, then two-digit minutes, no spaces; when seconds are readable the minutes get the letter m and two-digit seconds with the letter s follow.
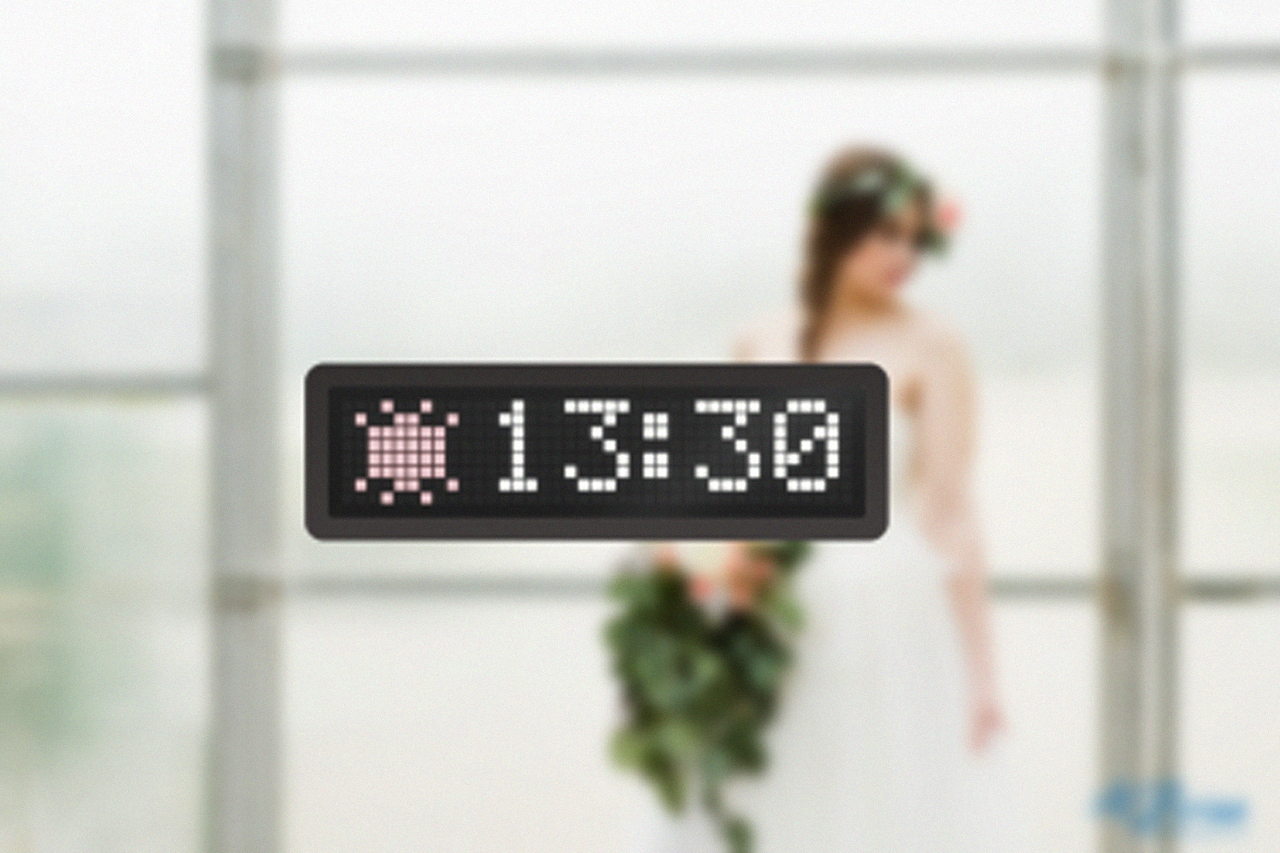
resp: 13h30
